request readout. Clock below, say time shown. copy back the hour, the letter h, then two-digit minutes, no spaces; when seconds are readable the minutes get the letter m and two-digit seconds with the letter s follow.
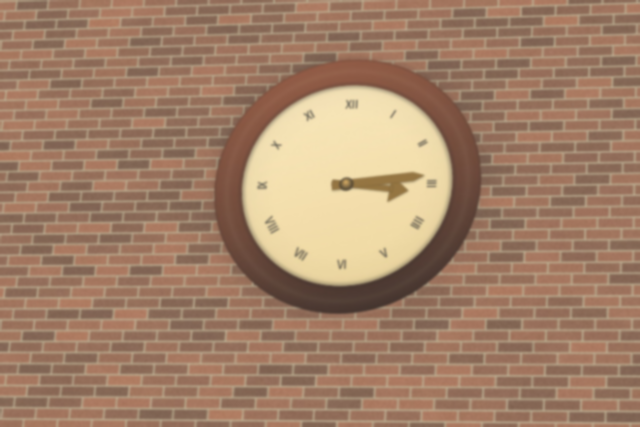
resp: 3h14
